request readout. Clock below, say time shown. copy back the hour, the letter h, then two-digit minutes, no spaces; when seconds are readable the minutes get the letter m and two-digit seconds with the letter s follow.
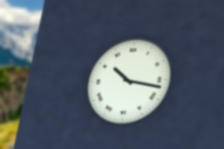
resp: 10h17
